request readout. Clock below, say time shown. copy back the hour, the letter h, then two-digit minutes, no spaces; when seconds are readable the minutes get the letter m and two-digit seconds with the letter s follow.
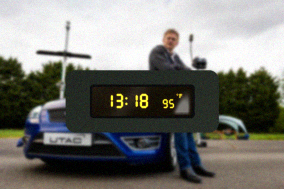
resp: 13h18
